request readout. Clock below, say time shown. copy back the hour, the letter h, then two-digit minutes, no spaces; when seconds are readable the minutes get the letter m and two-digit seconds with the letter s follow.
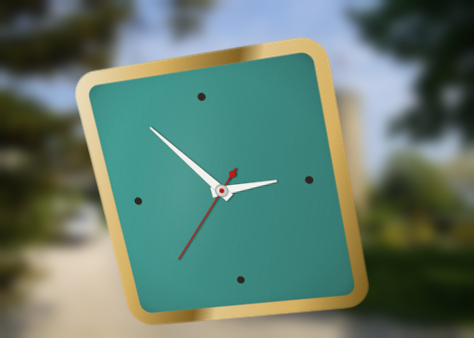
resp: 2h53m37s
